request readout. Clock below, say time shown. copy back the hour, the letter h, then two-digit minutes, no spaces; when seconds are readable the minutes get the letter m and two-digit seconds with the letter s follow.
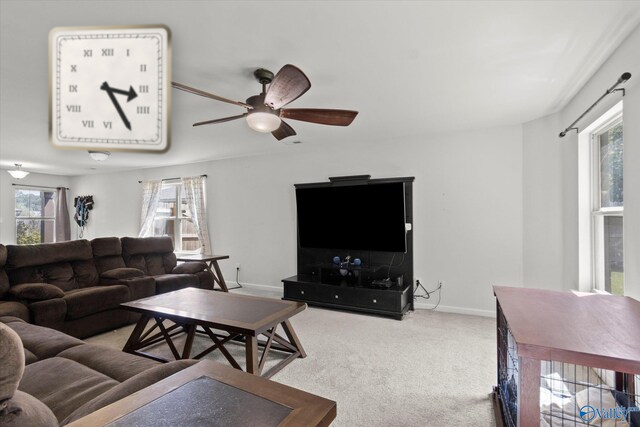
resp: 3h25
